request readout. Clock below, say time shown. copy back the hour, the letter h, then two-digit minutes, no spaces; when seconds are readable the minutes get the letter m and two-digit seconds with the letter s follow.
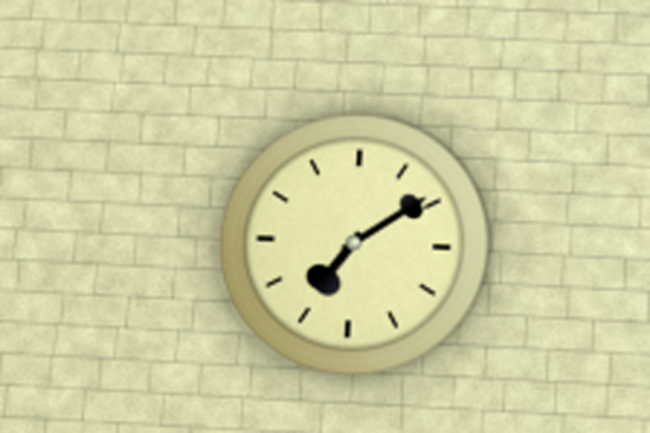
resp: 7h09
